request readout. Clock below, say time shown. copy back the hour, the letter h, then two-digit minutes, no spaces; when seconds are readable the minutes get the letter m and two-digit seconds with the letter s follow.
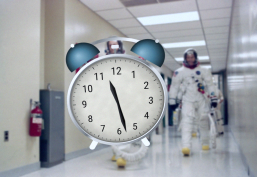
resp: 11h28
